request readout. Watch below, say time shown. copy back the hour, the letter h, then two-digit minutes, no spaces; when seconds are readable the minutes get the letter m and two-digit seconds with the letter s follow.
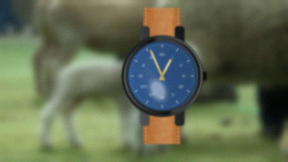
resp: 12h56
